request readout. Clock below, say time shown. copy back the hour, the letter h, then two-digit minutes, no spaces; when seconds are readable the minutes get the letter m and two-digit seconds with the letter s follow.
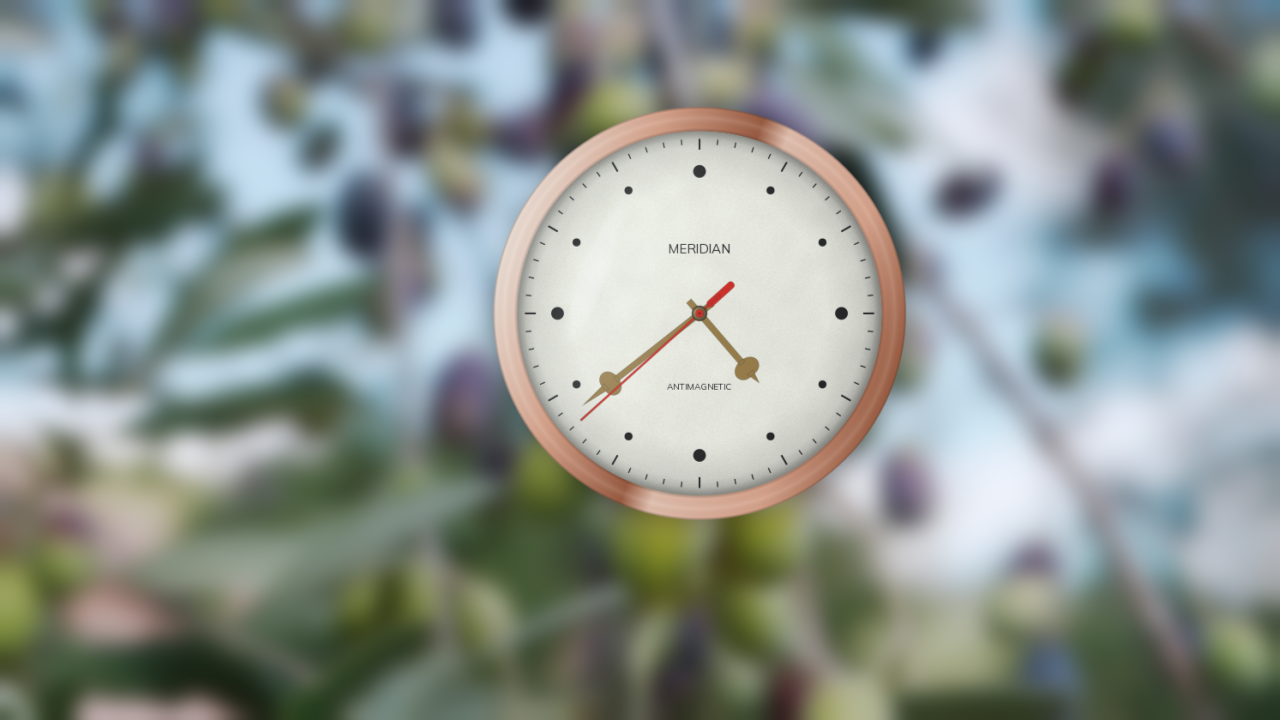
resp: 4h38m38s
